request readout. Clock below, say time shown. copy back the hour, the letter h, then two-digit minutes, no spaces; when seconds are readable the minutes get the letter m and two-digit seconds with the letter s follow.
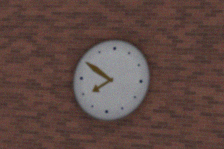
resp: 7h50
